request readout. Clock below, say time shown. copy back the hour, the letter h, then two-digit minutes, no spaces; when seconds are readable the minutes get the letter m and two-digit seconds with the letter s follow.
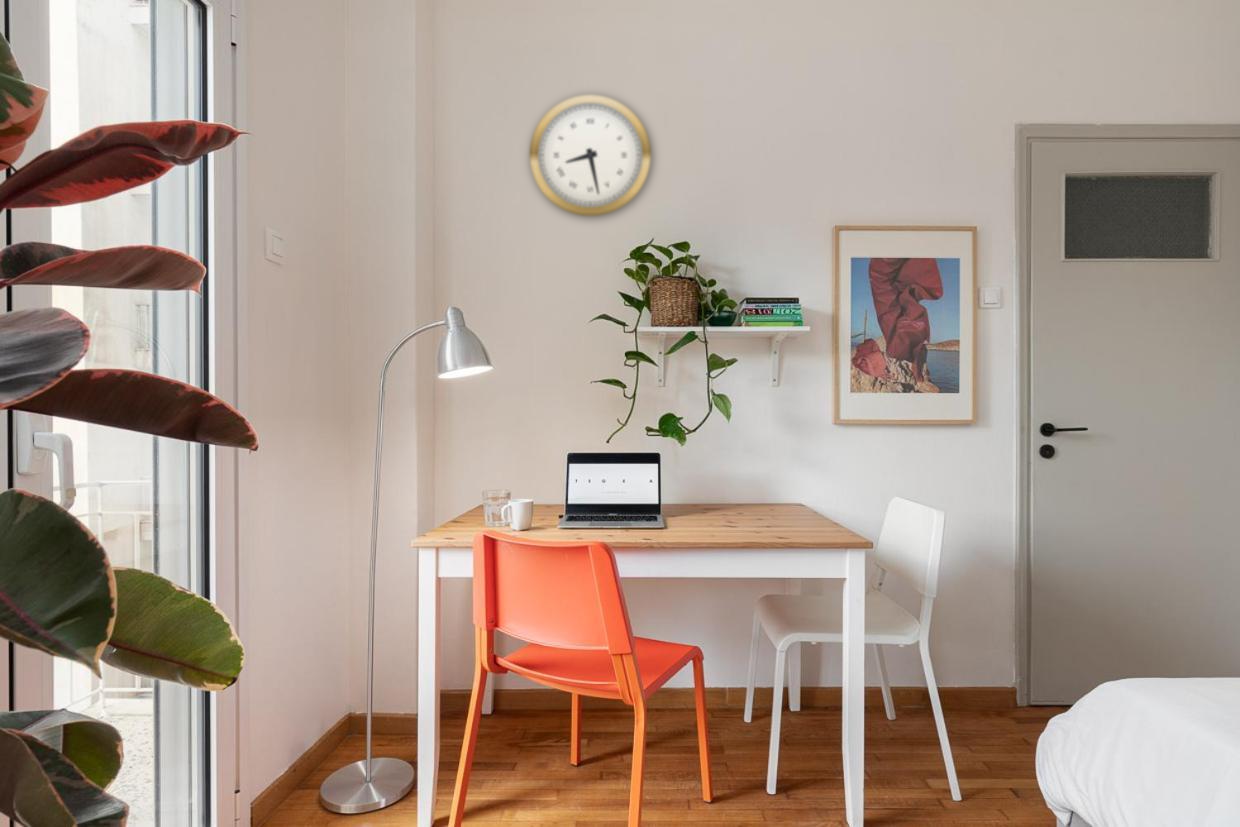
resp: 8h28
